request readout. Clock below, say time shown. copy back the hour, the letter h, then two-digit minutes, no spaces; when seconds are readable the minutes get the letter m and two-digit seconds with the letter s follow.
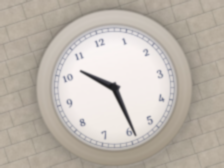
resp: 10h29
